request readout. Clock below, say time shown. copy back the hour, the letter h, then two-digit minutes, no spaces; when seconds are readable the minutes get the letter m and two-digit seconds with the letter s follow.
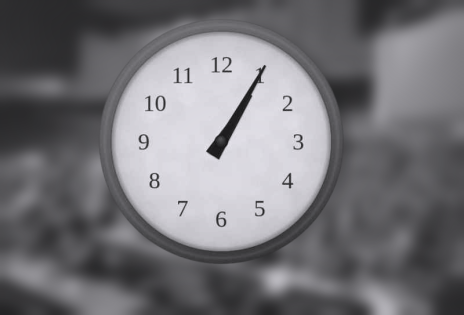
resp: 1h05
